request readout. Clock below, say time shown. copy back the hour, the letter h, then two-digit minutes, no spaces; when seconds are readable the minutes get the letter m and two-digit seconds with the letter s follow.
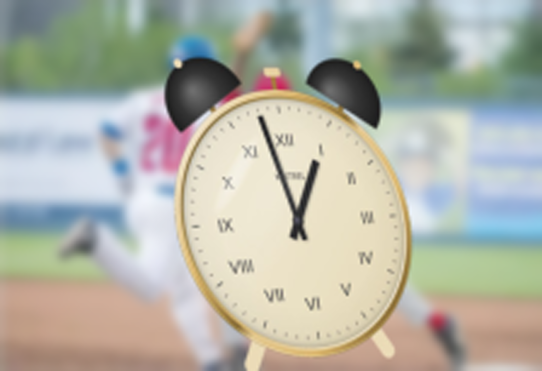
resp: 12h58
